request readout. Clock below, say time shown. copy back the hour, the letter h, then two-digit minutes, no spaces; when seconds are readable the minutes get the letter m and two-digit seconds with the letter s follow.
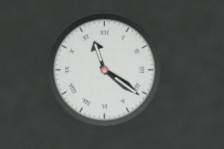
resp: 11h21
